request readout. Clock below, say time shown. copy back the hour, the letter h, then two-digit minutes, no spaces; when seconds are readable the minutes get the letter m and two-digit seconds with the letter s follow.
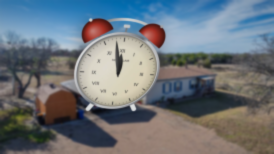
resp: 11h58
